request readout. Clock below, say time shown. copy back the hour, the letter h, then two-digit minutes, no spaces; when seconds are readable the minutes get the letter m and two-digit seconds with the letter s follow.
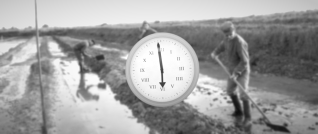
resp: 5h59
